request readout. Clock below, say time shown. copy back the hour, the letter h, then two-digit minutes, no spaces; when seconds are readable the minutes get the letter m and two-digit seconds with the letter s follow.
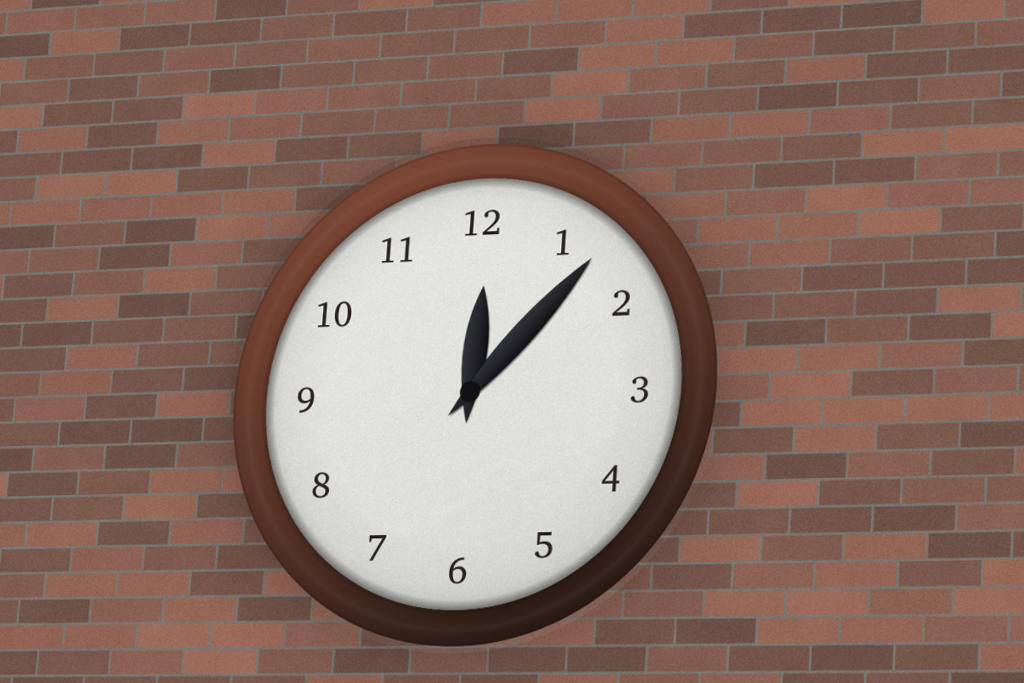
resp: 12h07
